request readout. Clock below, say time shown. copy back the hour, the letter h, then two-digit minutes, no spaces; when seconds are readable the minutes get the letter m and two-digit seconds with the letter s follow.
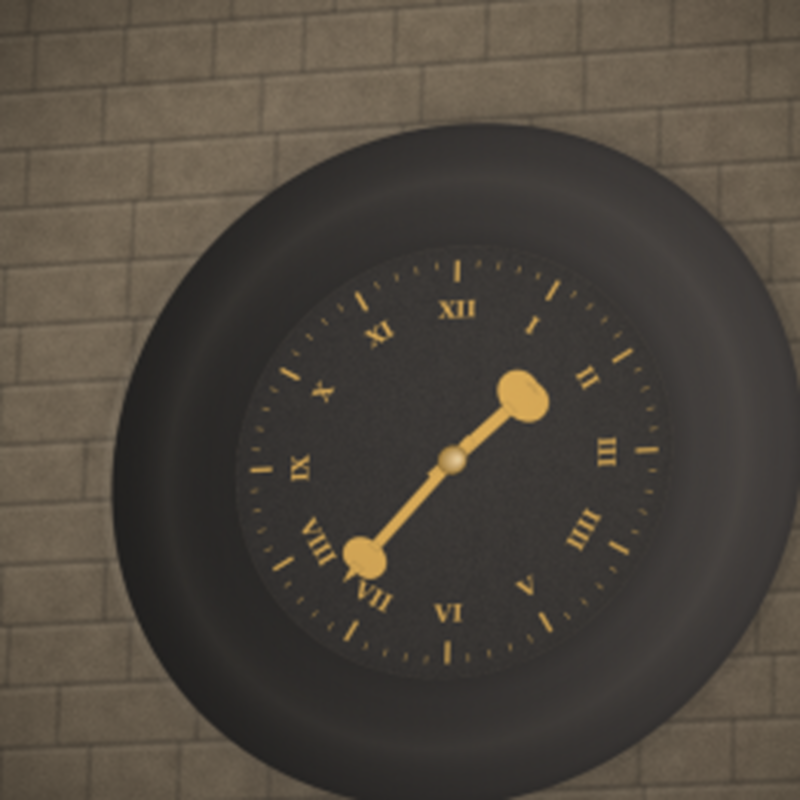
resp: 1h37
